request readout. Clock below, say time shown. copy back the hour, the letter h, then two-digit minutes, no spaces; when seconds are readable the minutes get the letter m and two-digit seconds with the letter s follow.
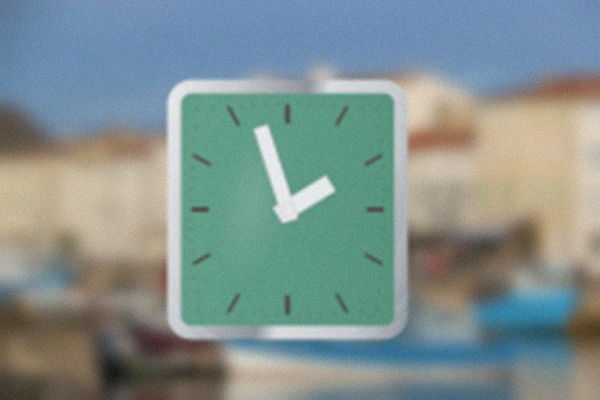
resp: 1h57
